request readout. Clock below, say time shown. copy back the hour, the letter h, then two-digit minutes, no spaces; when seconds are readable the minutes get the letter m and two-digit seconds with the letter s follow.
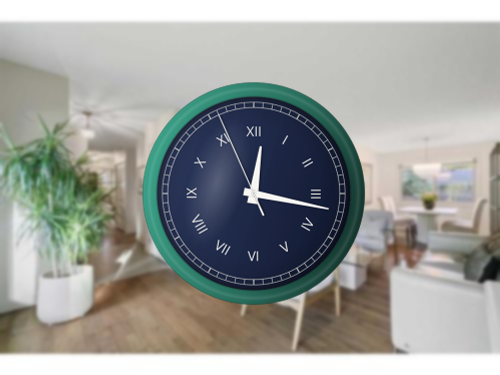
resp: 12h16m56s
